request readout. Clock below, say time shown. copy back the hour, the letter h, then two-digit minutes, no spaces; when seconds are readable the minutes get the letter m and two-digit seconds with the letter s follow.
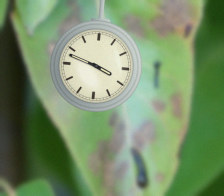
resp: 3h48
